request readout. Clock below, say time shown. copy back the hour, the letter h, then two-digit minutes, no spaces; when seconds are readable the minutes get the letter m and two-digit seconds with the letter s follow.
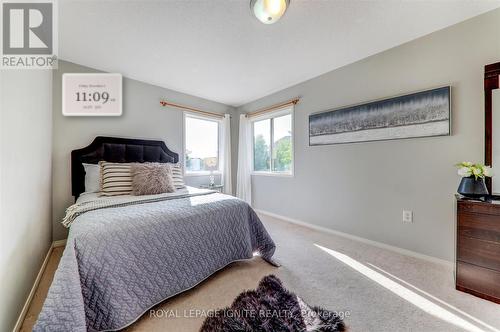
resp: 11h09
